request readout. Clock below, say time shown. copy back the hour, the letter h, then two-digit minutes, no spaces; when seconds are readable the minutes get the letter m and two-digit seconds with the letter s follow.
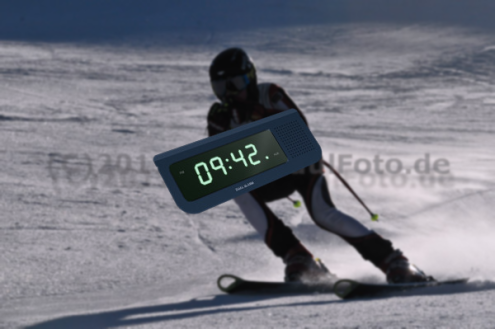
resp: 9h42
